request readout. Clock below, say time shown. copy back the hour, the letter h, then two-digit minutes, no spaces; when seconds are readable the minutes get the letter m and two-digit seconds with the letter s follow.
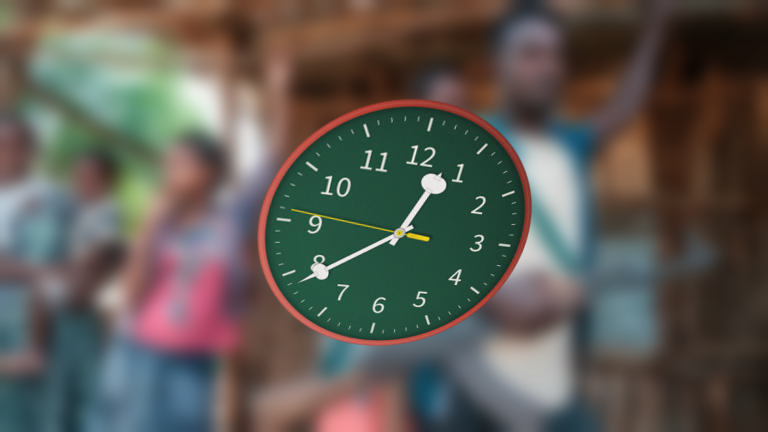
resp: 12h38m46s
